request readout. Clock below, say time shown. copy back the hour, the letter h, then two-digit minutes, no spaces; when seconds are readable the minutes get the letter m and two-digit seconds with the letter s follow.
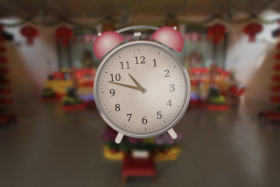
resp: 10h48
